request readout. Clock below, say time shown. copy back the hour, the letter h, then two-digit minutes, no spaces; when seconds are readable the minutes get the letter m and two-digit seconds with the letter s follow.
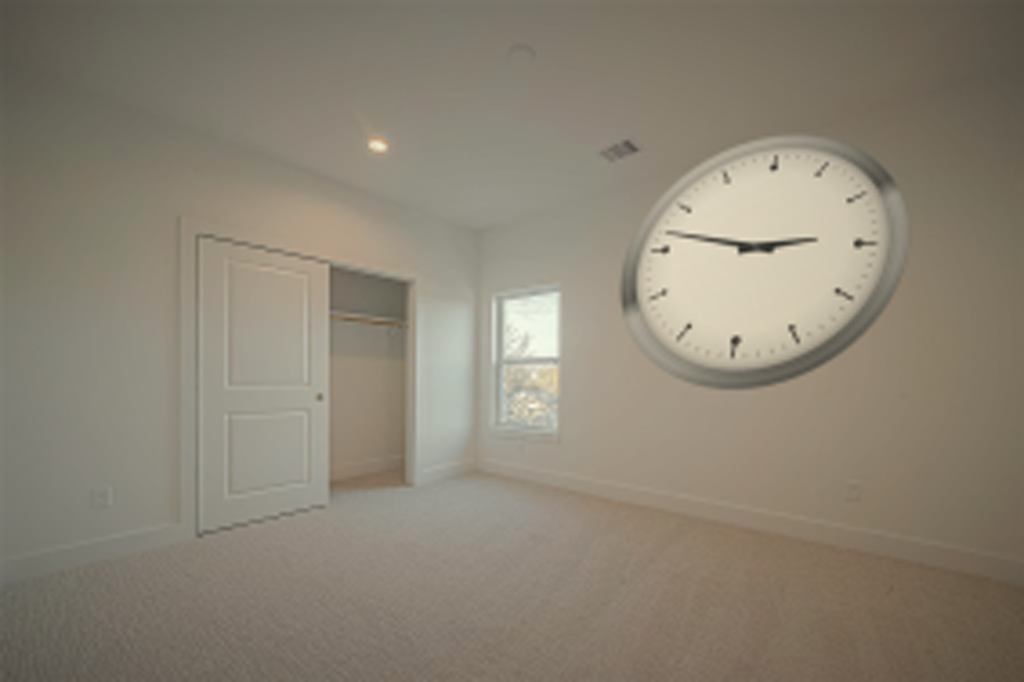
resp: 2h47
